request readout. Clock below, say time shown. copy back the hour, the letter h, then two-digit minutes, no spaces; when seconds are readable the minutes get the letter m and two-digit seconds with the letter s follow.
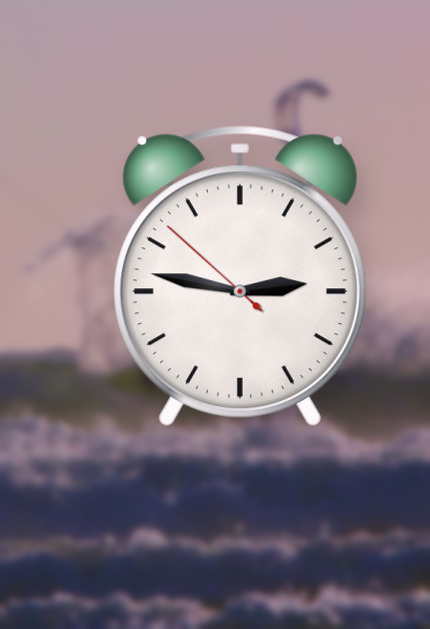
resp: 2h46m52s
